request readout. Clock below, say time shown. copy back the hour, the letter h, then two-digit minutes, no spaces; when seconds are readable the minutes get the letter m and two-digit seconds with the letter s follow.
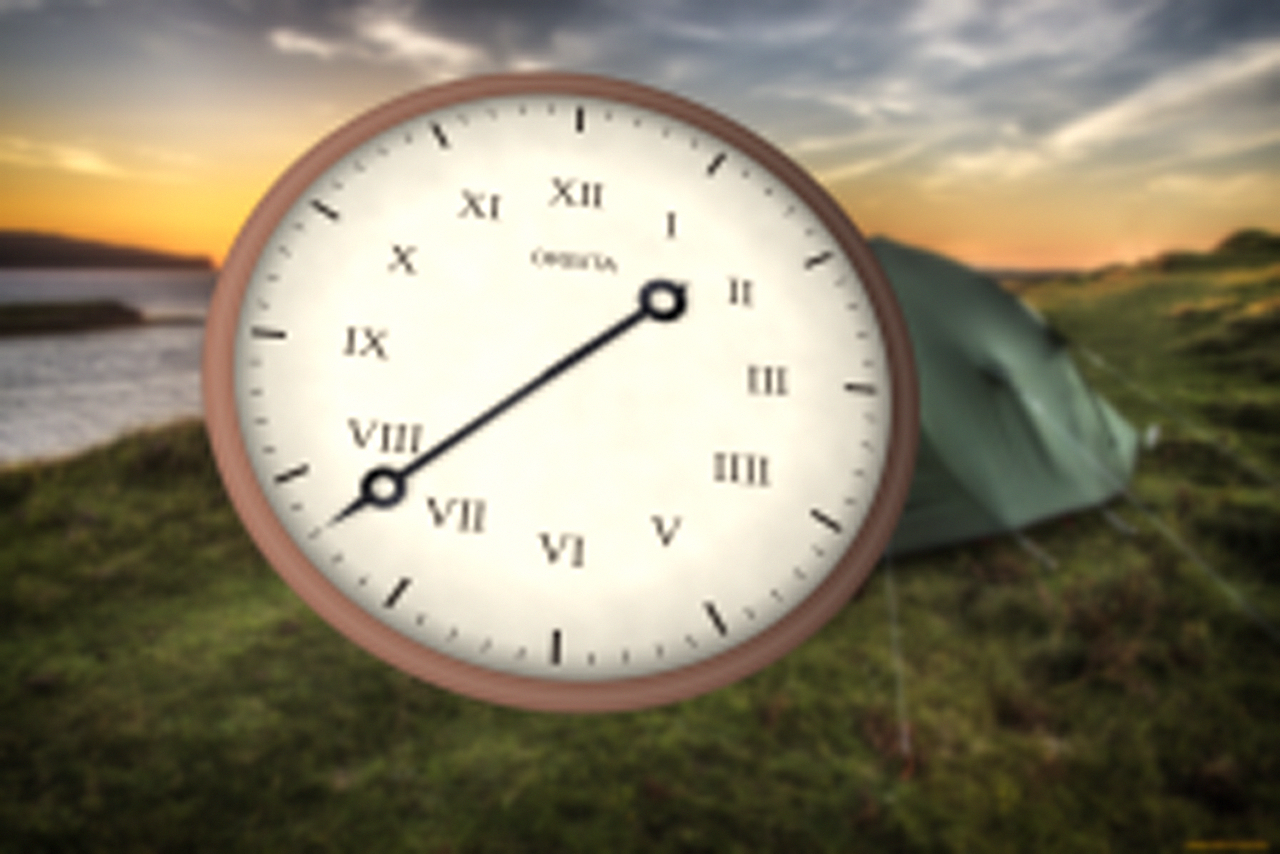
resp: 1h38
